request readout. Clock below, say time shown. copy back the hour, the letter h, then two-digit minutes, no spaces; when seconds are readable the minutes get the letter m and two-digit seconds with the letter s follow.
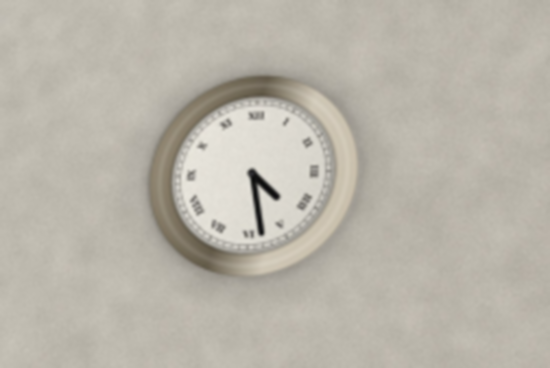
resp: 4h28
